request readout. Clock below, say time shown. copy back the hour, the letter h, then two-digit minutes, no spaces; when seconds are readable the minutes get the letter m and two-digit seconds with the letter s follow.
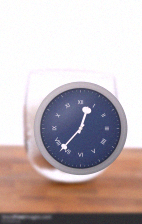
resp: 12h37
